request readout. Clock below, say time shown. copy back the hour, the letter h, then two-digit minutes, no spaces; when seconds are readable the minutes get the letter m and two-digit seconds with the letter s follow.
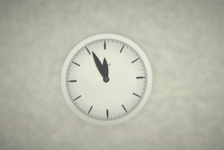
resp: 11h56
